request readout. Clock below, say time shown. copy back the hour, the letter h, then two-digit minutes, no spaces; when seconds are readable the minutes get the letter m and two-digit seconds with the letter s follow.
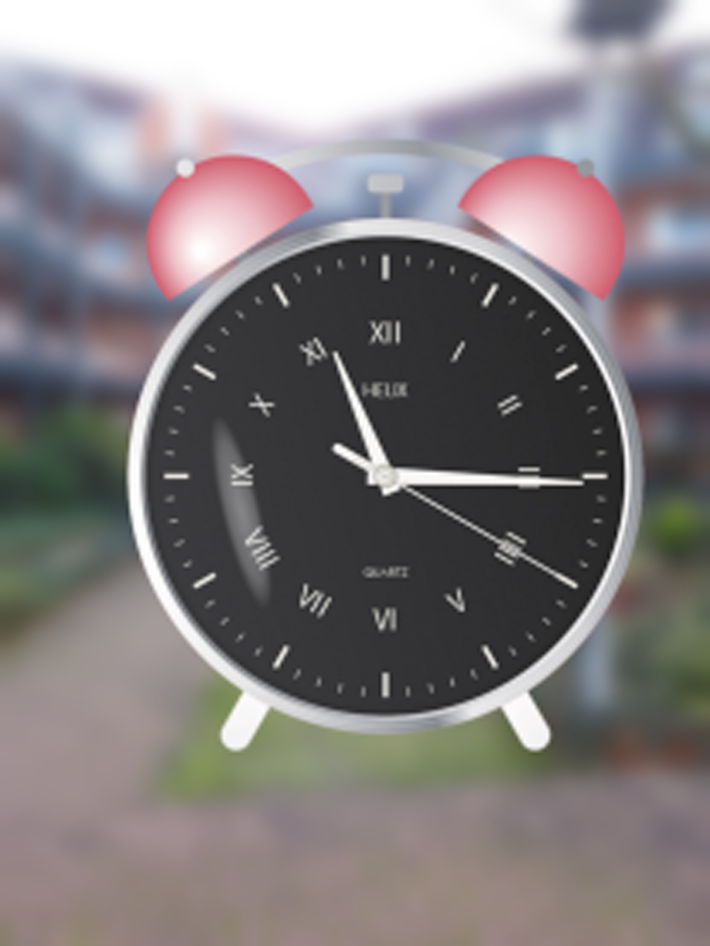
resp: 11h15m20s
